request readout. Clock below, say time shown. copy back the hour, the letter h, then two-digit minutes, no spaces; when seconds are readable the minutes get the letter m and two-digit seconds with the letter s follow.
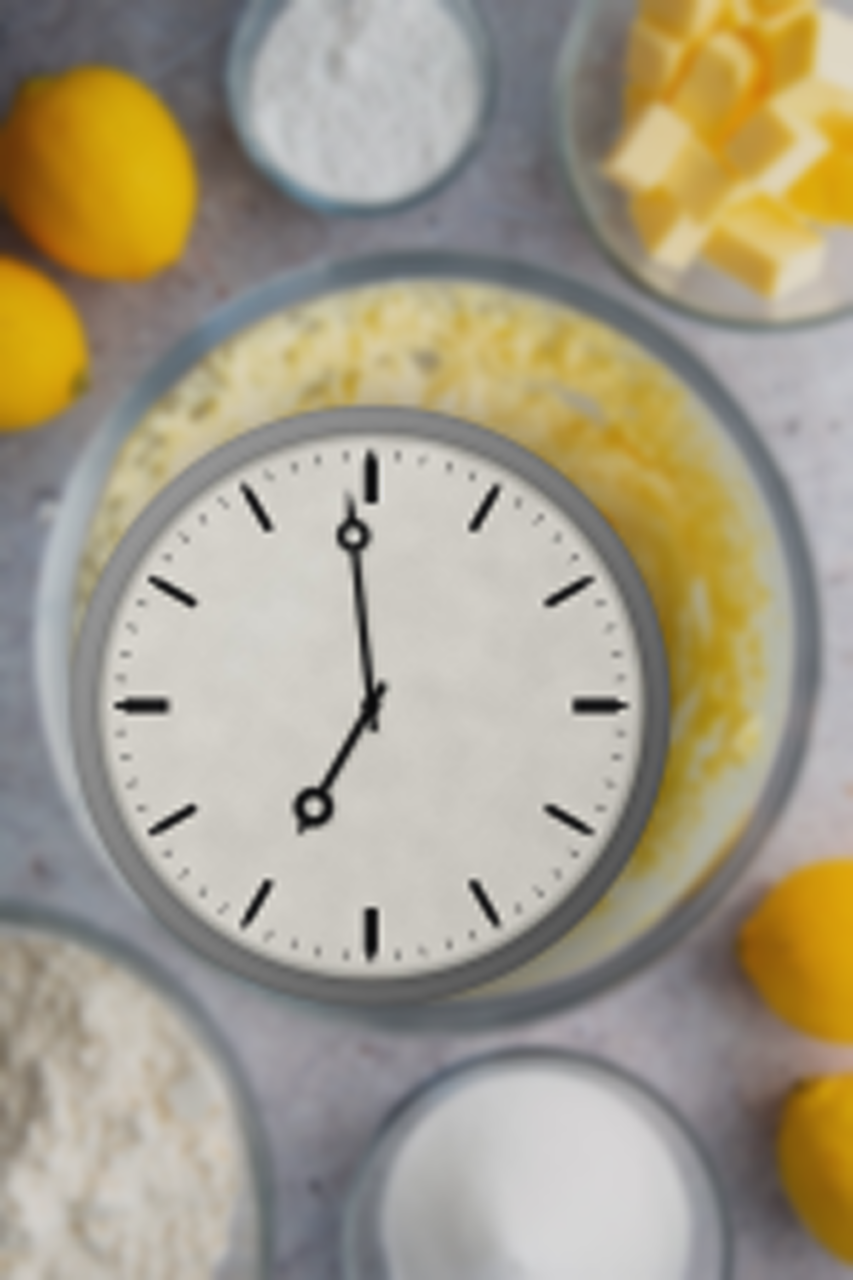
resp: 6h59
